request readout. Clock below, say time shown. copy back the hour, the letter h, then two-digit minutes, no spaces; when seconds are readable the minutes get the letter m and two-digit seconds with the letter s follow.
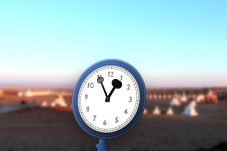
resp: 12h55
